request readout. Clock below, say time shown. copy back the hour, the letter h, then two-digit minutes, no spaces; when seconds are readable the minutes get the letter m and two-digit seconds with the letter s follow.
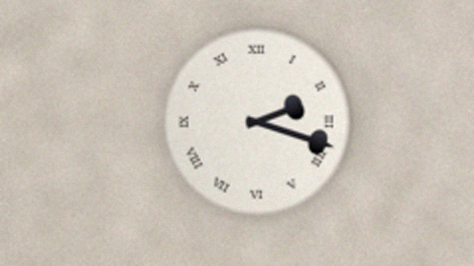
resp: 2h18
